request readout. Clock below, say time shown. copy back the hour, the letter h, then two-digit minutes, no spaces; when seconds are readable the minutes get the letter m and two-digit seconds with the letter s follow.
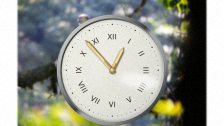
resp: 12h53
